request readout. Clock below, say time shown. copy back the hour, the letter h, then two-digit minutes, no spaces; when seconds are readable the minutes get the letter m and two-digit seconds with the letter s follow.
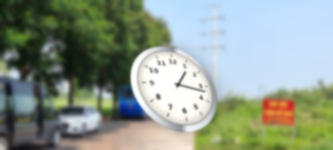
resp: 1h17
